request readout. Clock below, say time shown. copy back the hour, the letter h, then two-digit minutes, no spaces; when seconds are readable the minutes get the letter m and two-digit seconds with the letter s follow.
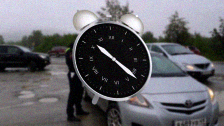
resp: 10h22
